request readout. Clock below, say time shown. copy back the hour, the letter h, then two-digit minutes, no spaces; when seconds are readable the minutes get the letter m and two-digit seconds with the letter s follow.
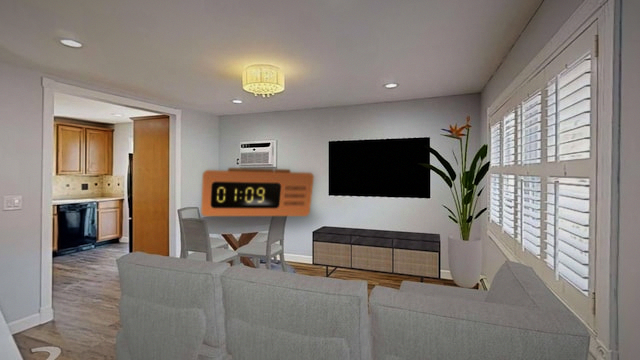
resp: 1h09
